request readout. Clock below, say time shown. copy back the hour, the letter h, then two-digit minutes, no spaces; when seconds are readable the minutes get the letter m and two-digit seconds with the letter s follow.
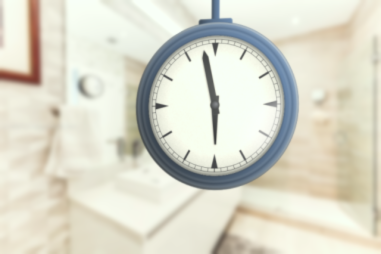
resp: 5h58
